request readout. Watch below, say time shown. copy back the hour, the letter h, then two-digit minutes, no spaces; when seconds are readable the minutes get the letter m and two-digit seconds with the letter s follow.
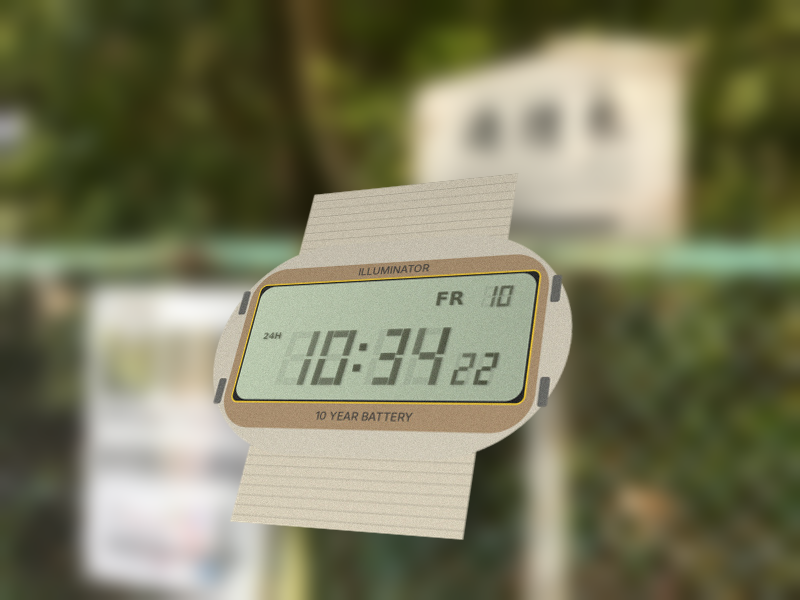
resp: 10h34m22s
